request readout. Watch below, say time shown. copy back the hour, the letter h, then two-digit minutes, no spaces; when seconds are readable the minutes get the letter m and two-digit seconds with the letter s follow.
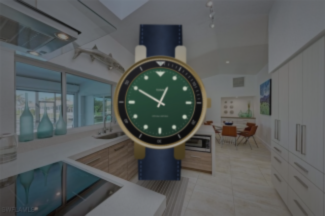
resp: 12h50
